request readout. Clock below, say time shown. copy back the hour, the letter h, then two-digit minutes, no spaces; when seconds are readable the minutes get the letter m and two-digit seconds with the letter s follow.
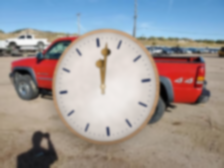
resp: 12h02
